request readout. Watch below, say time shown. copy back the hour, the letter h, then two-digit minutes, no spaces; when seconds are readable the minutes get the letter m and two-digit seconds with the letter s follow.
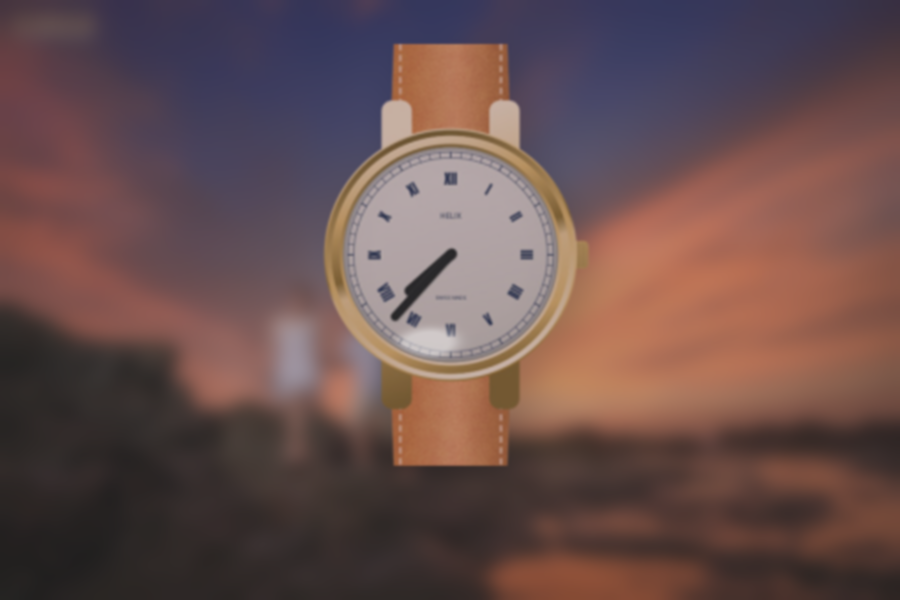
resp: 7h37
